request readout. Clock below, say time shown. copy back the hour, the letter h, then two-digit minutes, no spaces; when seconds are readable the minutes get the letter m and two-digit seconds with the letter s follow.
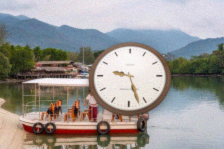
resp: 9h27
